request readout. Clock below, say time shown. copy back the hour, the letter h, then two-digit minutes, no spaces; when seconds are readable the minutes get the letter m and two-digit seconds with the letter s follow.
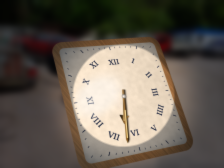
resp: 6h32
